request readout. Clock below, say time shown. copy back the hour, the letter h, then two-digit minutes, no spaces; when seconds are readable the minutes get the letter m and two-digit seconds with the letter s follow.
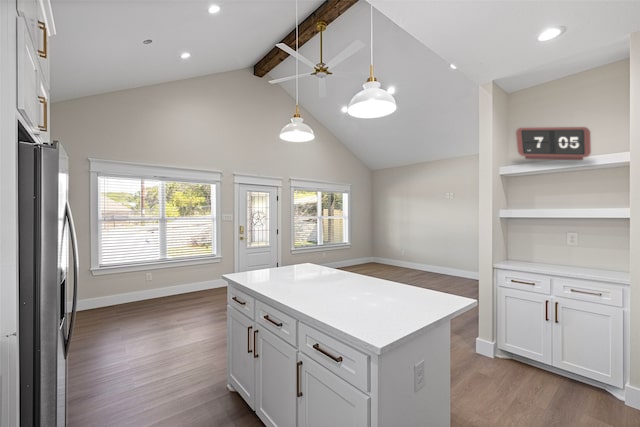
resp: 7h05
